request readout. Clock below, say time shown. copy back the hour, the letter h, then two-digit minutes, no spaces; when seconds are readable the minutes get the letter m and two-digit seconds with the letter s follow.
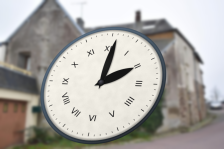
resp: 2h01
